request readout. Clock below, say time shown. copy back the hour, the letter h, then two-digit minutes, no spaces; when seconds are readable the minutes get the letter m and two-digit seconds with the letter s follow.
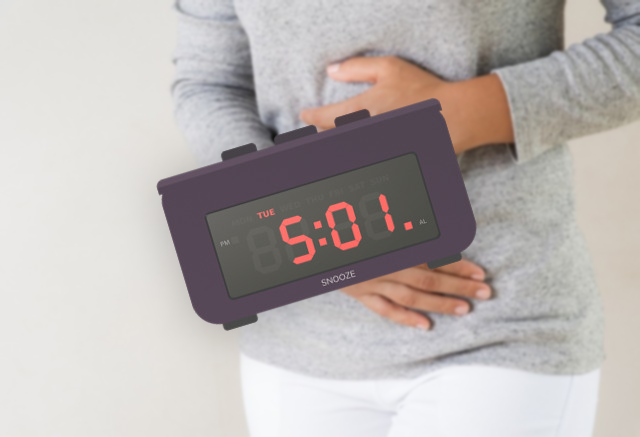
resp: 5h01
